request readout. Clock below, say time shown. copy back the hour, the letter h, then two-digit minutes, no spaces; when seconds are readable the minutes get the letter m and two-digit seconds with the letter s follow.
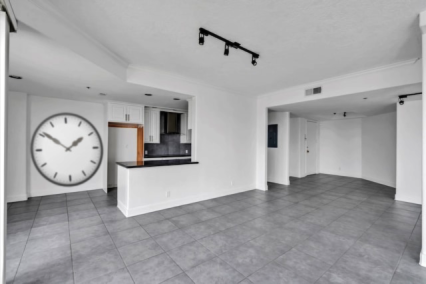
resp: 1h51
